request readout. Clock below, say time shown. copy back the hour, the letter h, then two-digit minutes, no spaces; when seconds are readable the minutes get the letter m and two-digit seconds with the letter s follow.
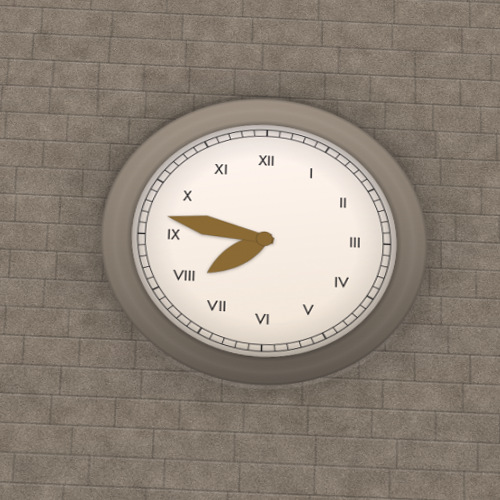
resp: 7h47
